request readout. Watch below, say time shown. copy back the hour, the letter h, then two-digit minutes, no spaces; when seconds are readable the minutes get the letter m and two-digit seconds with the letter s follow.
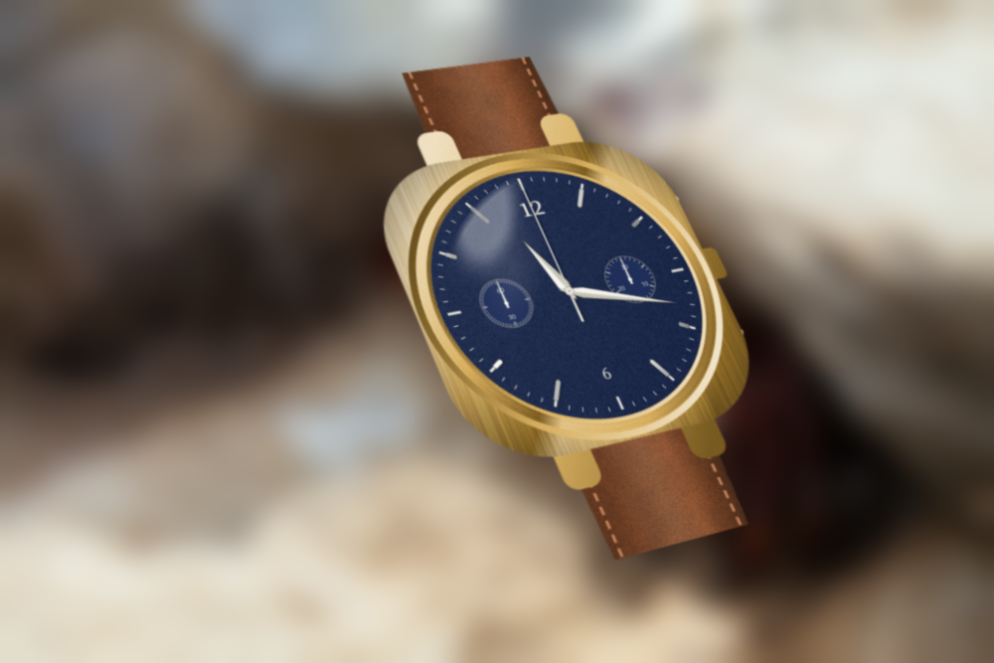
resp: 11h18
